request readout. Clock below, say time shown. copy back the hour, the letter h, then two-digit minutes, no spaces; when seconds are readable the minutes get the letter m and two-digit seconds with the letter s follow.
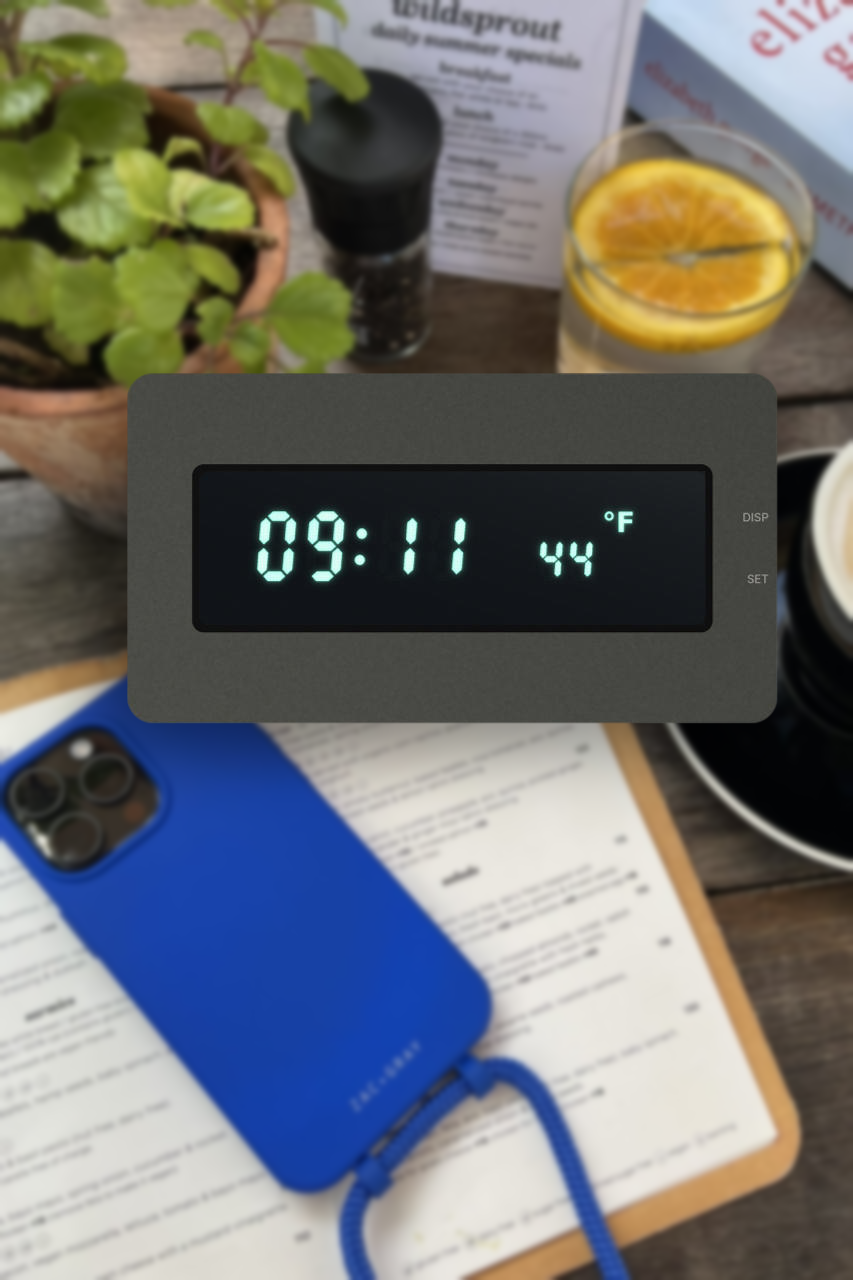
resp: 9h11
